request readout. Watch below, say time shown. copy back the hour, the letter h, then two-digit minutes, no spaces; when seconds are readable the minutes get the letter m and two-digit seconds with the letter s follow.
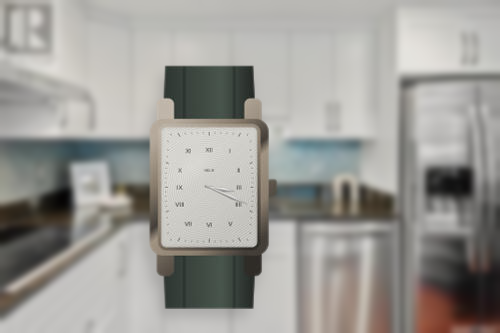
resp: 3h19
